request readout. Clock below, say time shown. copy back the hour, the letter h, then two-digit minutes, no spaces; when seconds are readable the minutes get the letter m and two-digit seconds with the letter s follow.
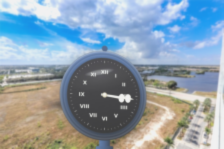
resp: 3h16
